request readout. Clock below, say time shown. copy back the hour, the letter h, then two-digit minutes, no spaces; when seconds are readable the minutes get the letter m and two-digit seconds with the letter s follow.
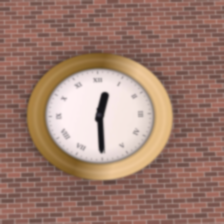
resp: 12h30
